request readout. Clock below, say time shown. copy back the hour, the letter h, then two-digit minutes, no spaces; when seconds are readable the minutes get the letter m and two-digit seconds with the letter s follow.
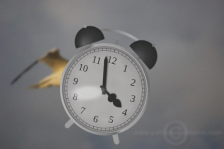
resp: 3h58
